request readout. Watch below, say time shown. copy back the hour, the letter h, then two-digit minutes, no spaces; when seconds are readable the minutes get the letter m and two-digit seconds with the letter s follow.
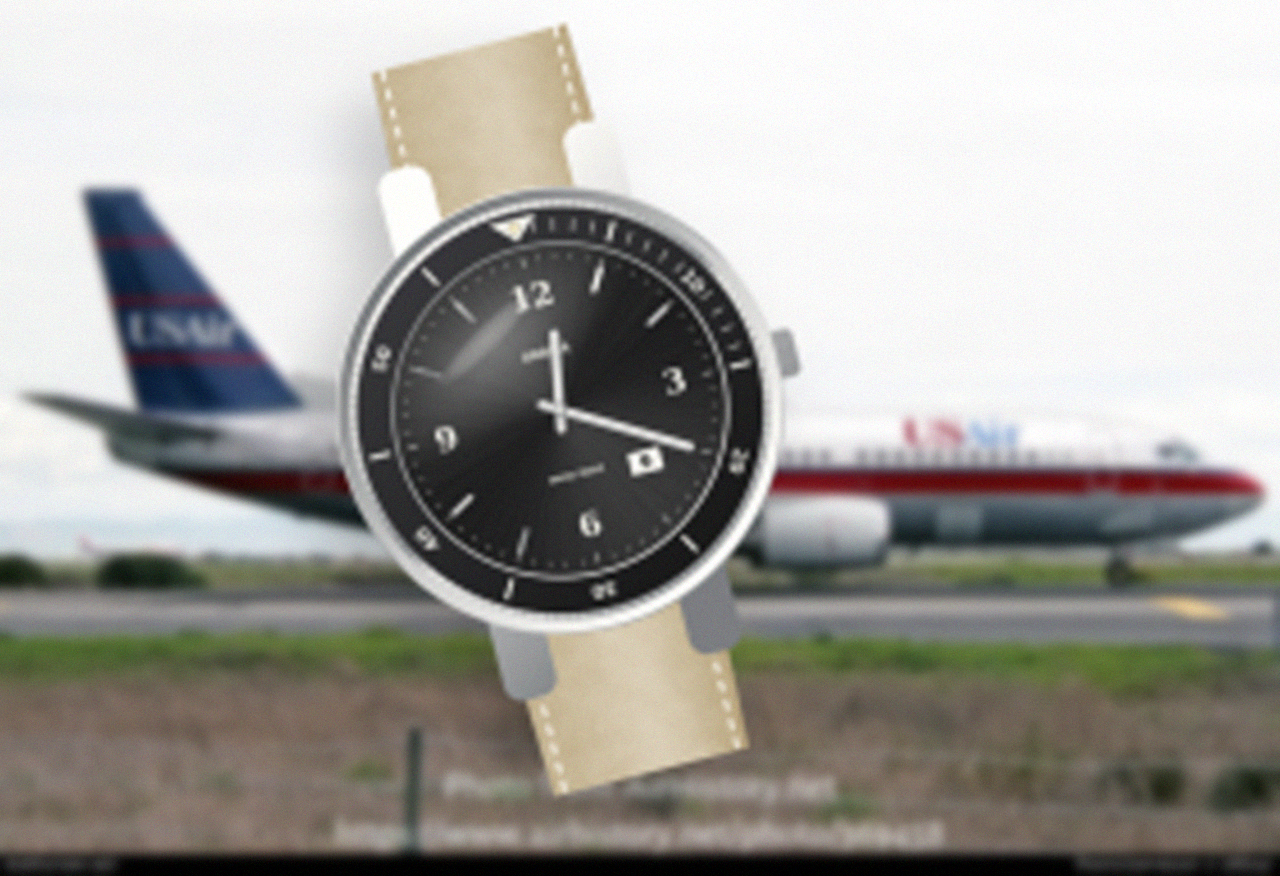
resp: 12h20
